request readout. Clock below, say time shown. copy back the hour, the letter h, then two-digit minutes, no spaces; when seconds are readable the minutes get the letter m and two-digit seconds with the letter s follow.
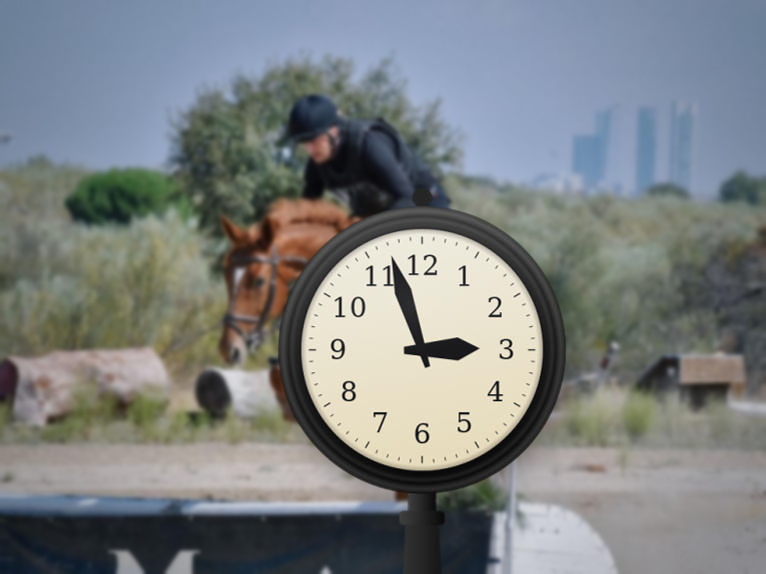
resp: 2h57
